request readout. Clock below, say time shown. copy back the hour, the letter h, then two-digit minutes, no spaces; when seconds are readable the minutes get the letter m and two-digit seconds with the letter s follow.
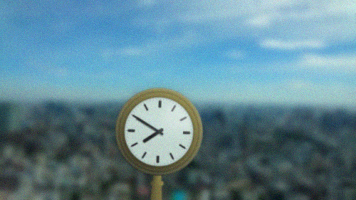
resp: 7h50
